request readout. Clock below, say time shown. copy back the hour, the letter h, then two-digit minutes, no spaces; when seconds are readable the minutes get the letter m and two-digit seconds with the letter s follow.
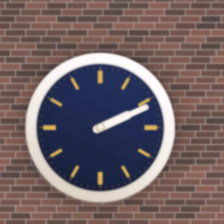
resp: 2h11
